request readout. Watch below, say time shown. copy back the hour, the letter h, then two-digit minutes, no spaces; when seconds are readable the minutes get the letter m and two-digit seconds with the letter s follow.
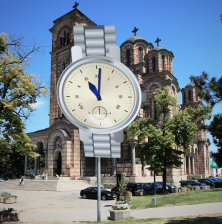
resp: 11h01
